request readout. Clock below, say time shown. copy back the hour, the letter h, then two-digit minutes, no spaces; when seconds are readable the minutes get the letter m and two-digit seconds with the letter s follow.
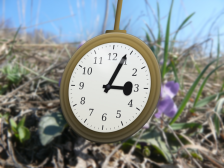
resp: 3h04
